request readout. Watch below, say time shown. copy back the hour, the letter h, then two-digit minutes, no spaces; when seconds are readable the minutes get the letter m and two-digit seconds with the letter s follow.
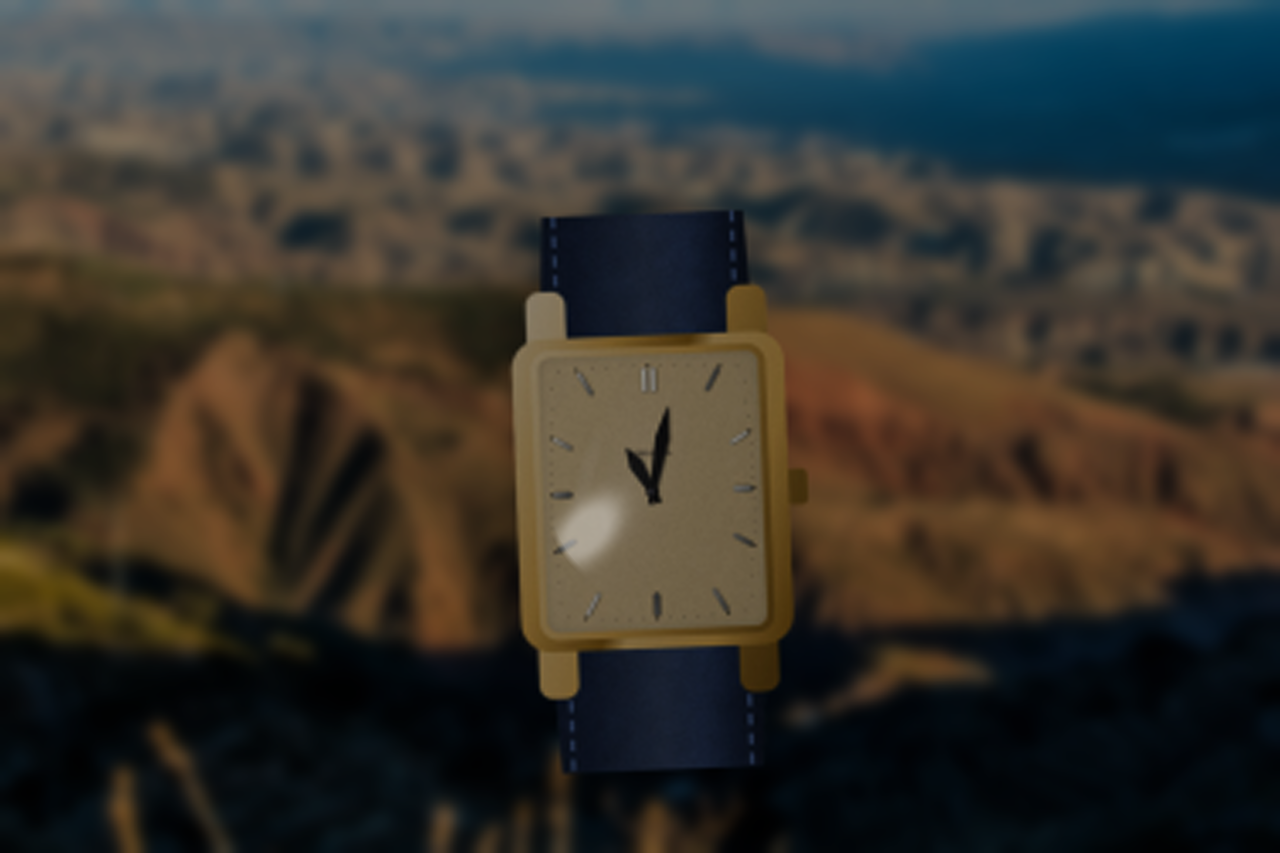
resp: 11h02
